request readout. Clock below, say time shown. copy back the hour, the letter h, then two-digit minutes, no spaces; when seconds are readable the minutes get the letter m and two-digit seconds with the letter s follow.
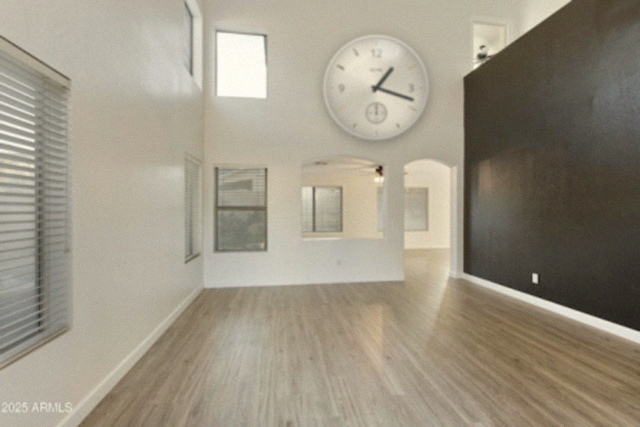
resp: 1h18
